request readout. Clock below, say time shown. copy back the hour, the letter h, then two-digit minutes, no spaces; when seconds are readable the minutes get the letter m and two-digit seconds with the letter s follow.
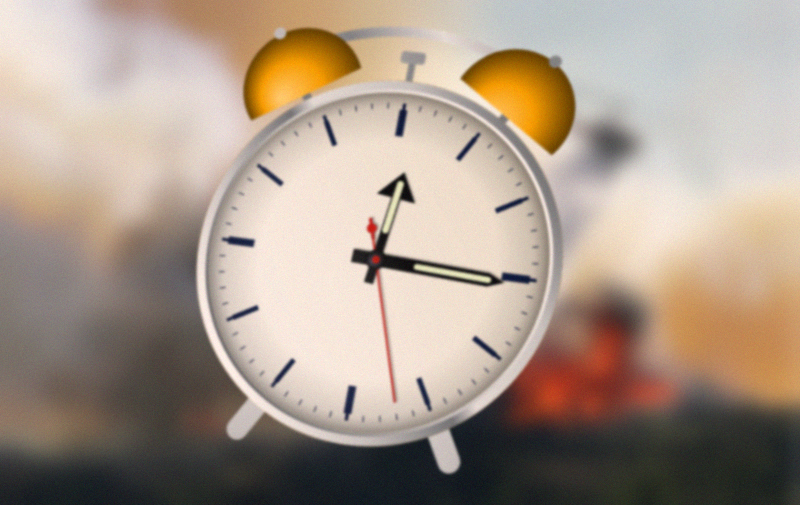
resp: 12h15m27s
